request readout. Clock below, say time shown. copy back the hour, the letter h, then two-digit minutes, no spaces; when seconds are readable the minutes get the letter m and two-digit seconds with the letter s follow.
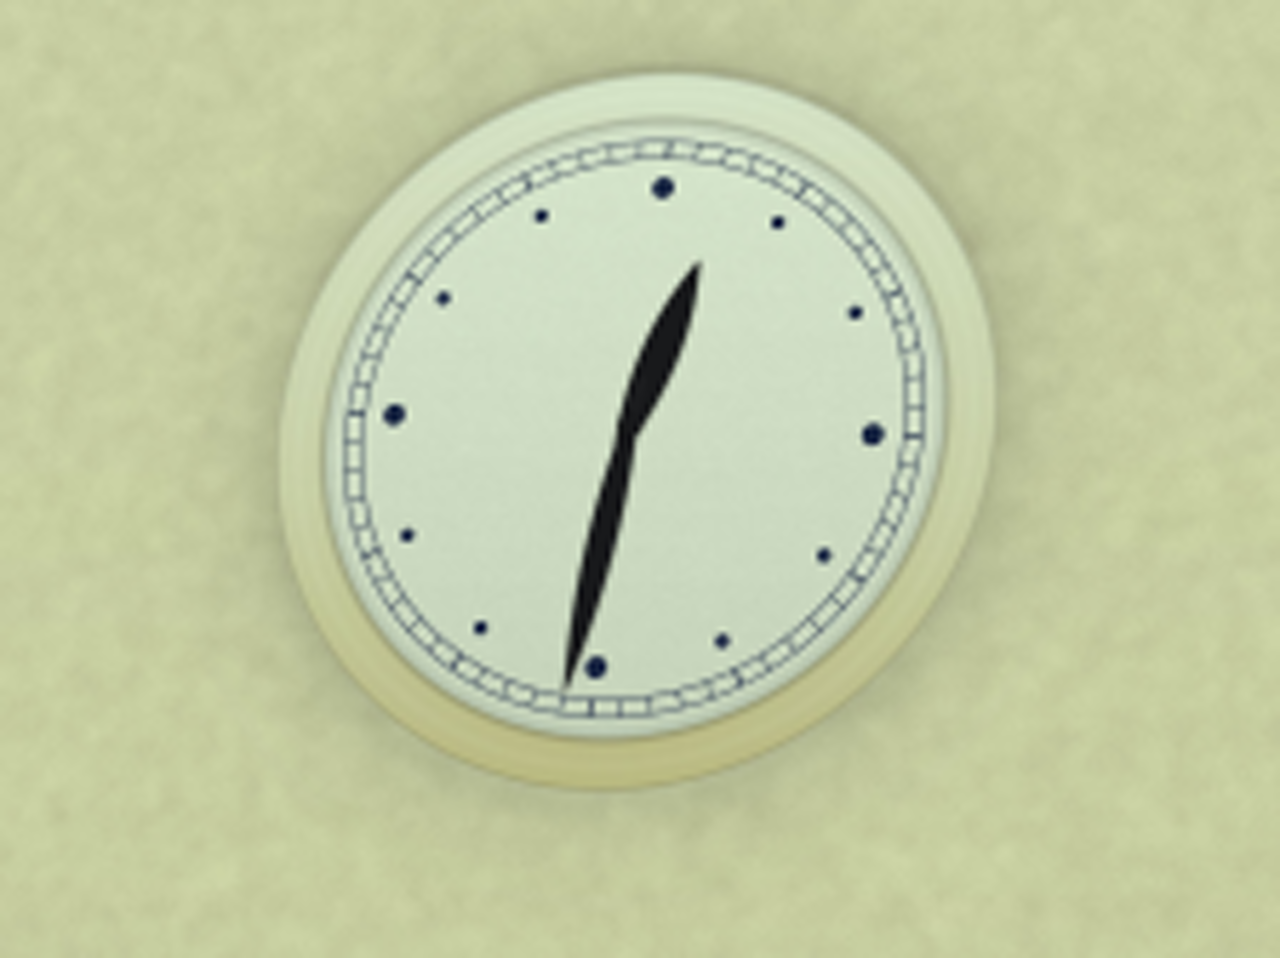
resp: 12h31
